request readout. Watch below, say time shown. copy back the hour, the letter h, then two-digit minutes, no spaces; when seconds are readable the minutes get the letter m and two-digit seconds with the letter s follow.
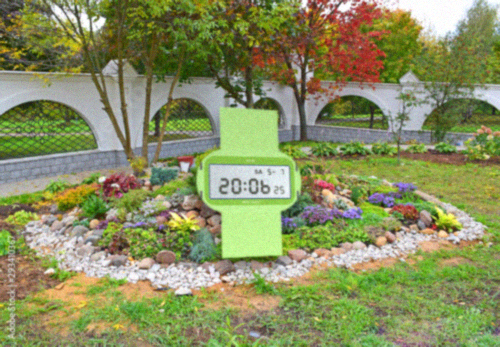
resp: 20h06
